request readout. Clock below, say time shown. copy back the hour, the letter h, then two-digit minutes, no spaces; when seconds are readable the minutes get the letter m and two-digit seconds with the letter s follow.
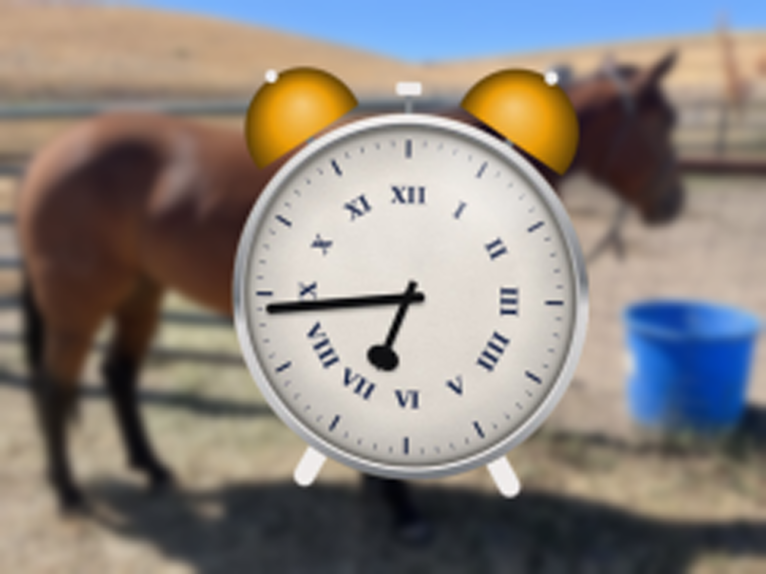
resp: 6h44
